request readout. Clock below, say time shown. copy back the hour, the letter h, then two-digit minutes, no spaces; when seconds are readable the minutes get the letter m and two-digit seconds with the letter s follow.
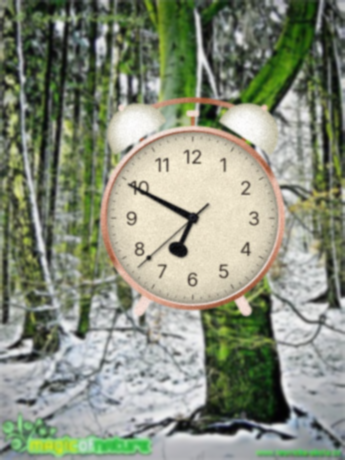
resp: 6h49m38s
